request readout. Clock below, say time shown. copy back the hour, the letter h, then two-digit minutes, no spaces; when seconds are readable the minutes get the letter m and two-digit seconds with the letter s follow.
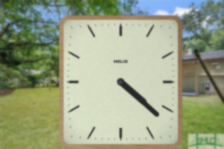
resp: 4h22
